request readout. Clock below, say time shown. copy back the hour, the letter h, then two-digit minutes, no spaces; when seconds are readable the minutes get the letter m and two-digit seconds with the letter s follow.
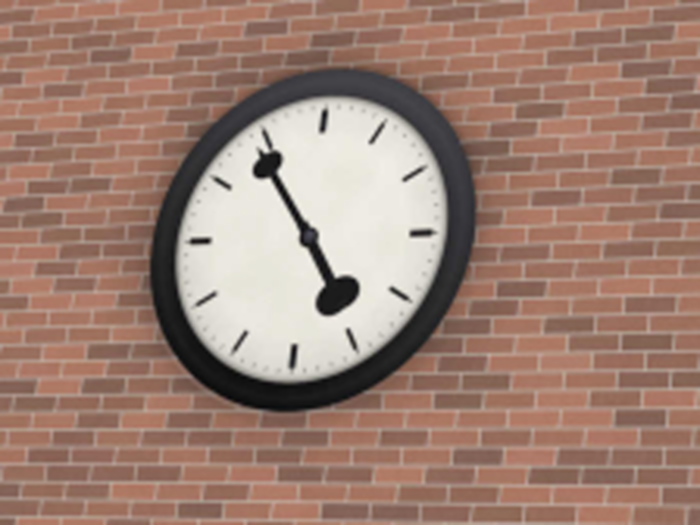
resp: 4h54
